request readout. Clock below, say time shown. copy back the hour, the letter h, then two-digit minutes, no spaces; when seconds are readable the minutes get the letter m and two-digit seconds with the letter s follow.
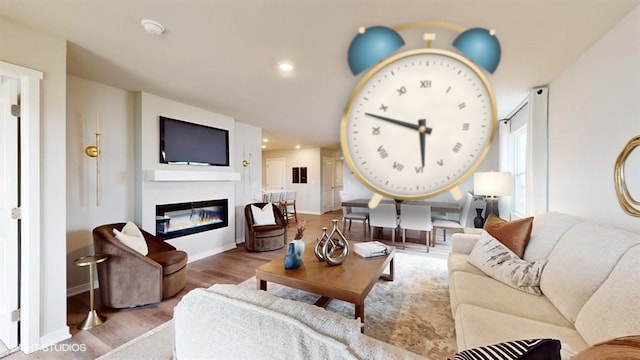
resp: 5h48
